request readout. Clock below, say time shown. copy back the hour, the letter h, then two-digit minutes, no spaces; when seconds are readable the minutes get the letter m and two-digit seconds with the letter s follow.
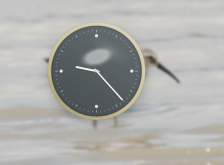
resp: 9h23
